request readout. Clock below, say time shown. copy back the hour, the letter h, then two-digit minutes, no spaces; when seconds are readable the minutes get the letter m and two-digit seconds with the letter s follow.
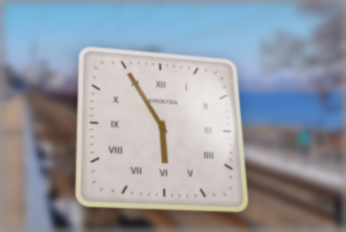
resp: 5h55
